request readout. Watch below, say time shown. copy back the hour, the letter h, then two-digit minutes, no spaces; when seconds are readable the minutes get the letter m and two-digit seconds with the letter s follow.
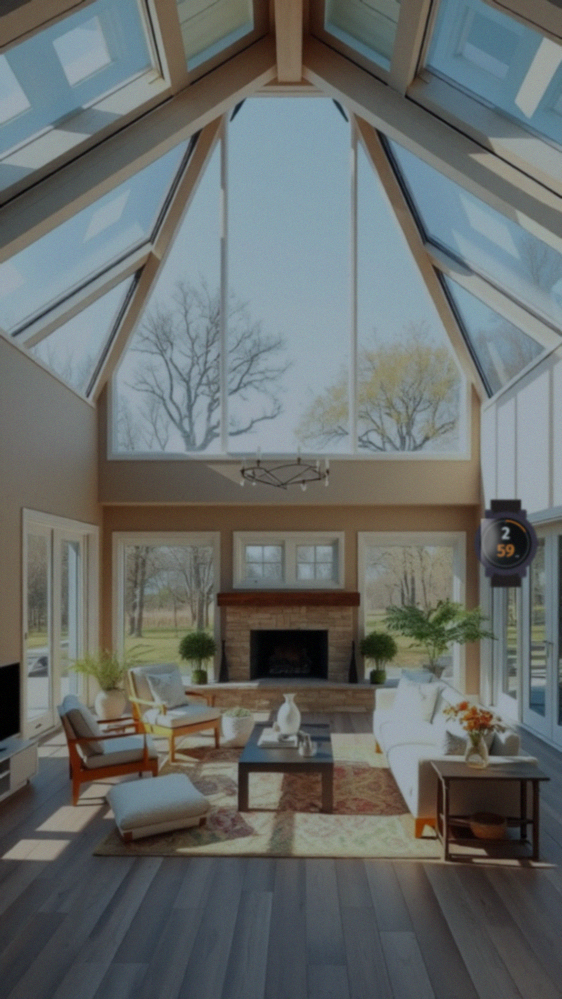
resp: 2h59
